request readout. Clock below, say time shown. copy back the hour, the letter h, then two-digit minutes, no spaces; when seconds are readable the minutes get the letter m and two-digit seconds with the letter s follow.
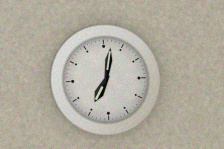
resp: 7h02
